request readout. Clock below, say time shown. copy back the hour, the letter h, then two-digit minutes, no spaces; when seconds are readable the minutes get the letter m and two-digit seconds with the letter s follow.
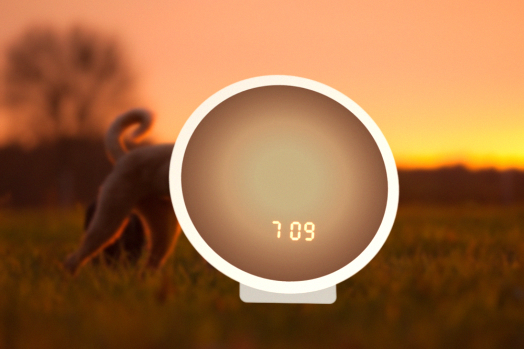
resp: 7h09
